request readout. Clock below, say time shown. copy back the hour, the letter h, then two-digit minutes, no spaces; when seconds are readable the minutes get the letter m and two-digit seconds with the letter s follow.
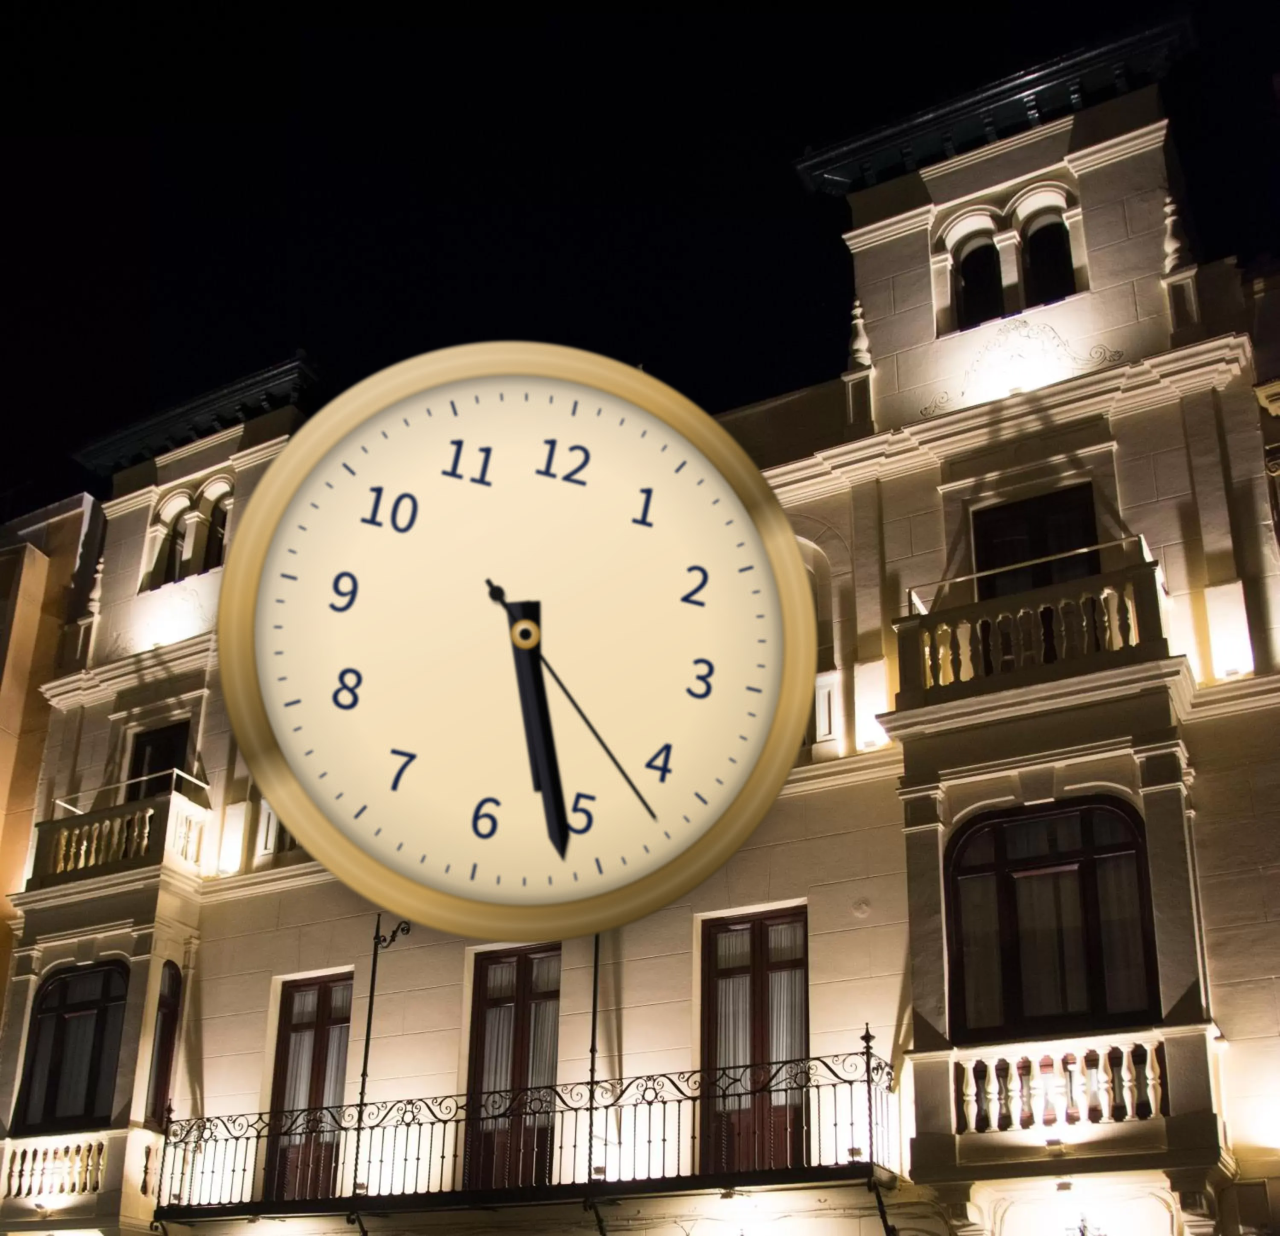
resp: 5h26m22s
